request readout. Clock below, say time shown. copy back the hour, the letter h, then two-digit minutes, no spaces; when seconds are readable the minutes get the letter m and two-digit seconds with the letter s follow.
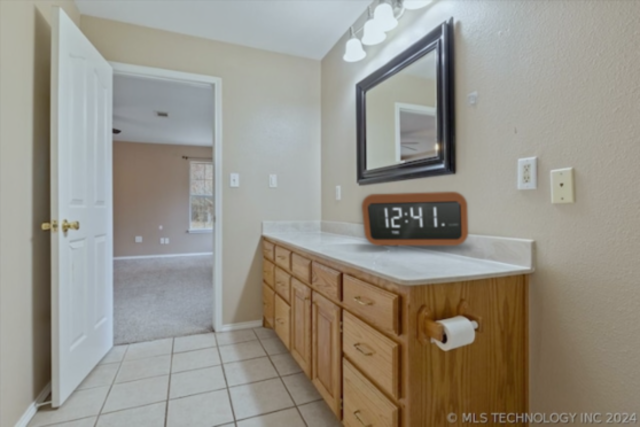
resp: 12h41
